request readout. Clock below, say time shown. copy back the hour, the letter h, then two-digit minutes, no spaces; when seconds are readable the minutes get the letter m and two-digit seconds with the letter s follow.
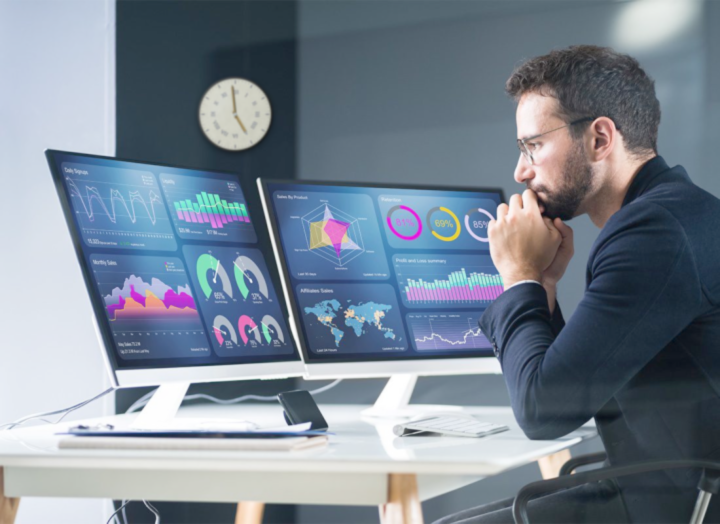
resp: 4h59
